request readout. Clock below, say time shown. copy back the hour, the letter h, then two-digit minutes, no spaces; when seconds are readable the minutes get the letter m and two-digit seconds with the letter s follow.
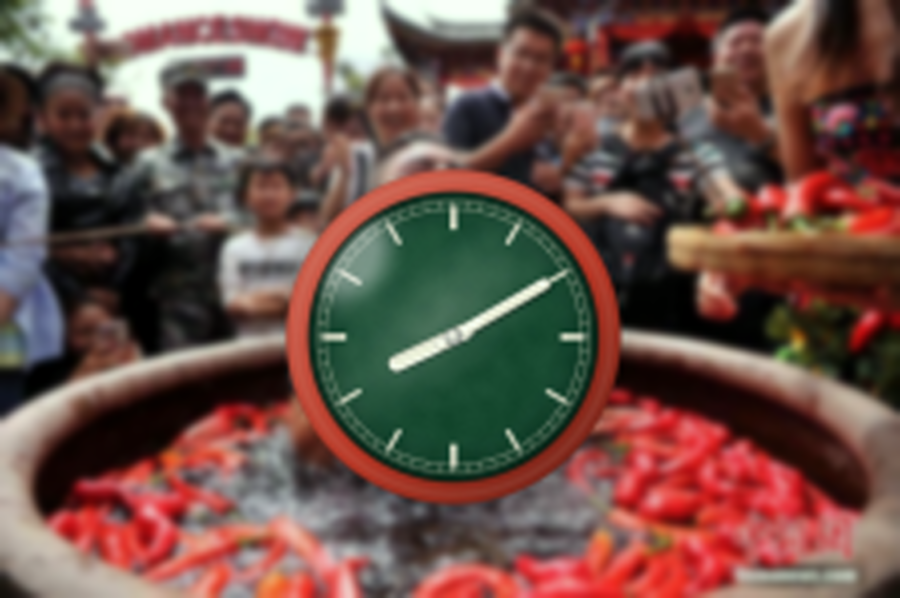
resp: 8h10
